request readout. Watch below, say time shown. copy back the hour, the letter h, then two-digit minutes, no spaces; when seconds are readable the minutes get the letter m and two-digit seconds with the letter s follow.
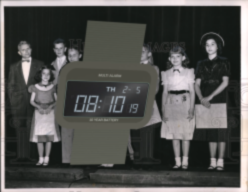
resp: 8h10
